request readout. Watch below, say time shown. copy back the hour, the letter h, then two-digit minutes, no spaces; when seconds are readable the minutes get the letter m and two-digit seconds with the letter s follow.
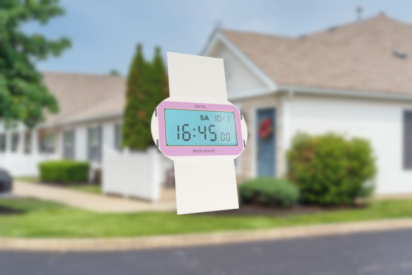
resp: 16h45m00s
